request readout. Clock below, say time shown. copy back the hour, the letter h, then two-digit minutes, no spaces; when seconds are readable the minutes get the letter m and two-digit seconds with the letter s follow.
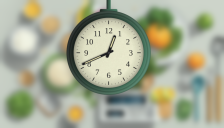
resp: 12h41
